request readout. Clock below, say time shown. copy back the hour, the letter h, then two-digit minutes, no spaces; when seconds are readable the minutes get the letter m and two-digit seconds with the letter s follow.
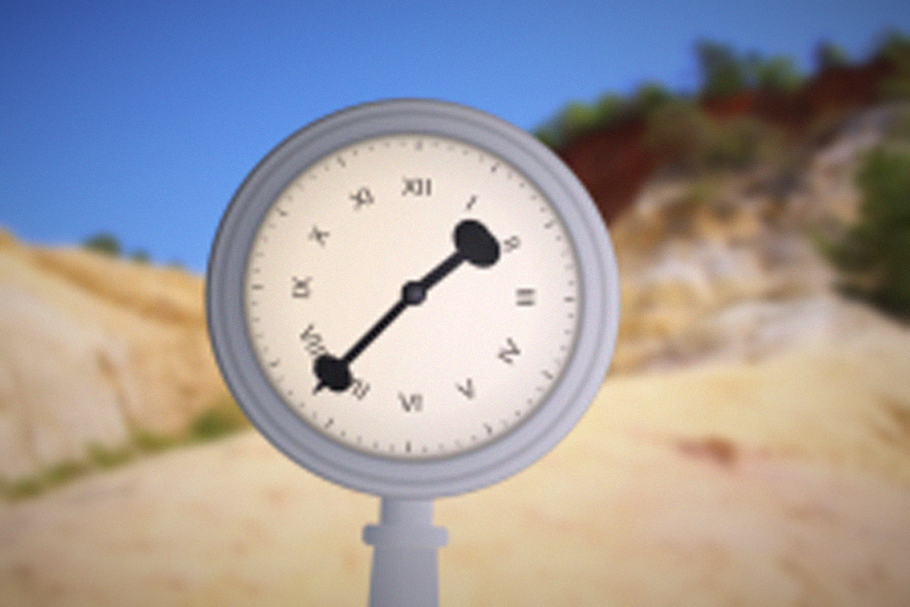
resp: 1h37
